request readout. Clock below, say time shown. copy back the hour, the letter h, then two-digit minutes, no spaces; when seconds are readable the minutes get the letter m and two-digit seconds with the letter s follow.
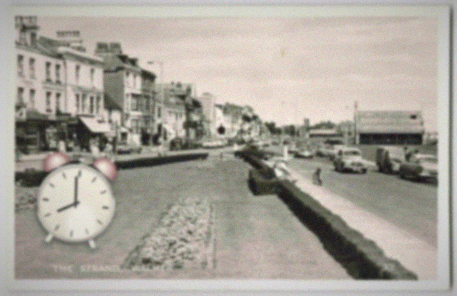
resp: 7h59
